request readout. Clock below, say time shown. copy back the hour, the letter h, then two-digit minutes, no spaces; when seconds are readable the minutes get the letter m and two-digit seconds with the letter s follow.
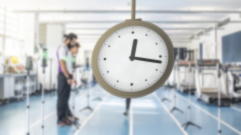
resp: 12h17
